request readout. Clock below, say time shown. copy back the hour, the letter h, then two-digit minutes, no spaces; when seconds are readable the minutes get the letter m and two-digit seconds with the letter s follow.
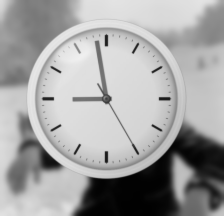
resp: 8h58m25s
